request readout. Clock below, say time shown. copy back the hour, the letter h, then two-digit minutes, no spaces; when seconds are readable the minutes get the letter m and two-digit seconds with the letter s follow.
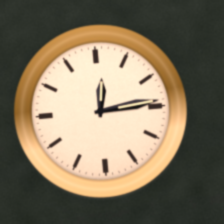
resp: 12h14
